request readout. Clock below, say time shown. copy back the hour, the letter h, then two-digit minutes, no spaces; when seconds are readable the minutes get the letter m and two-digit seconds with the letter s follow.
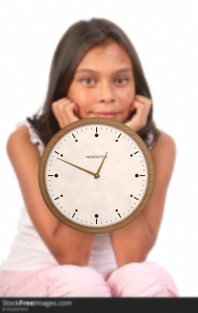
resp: 12h49
